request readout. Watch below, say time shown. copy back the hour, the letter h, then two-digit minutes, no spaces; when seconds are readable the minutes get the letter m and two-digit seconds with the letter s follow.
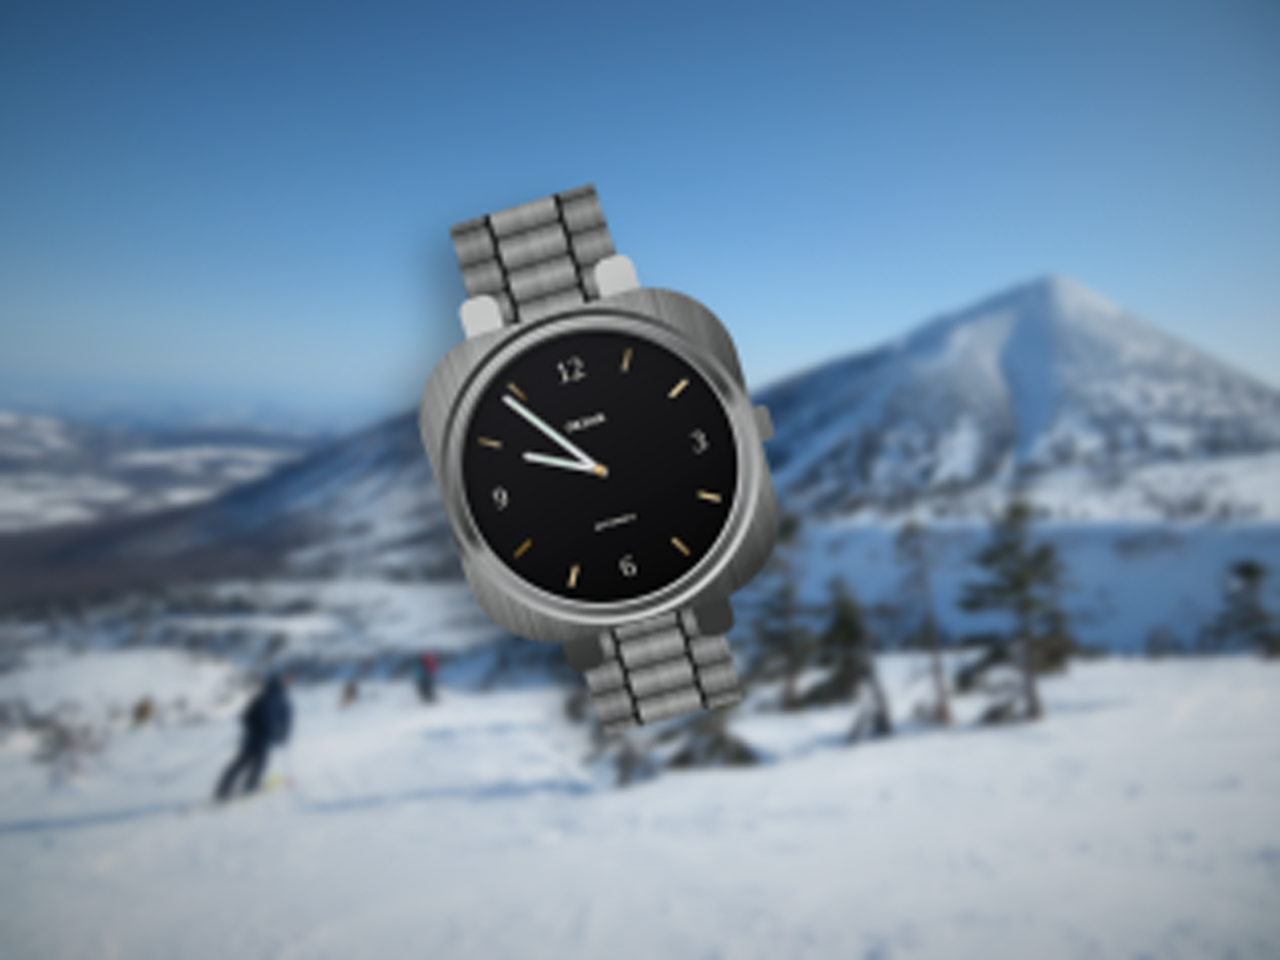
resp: 9h54
